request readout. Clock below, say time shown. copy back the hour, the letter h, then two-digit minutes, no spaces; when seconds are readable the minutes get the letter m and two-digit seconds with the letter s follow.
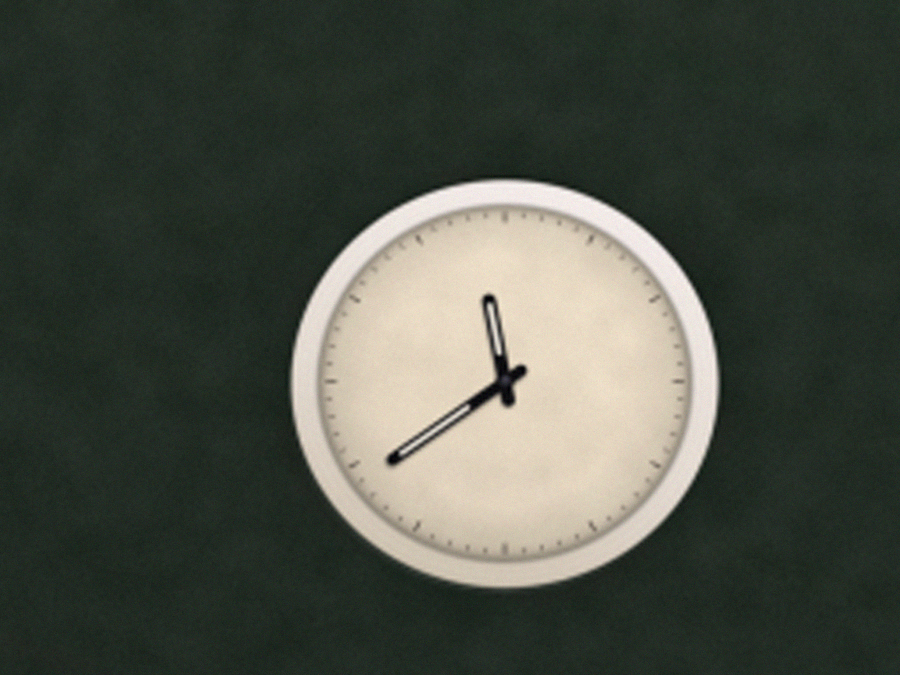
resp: 11h39
